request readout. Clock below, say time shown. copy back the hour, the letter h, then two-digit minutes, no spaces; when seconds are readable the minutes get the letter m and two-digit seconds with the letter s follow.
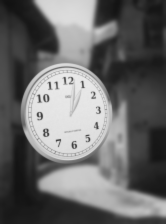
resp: 1h02
